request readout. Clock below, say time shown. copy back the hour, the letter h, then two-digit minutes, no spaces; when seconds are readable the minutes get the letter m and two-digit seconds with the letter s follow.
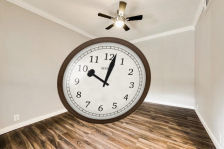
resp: 10h02
